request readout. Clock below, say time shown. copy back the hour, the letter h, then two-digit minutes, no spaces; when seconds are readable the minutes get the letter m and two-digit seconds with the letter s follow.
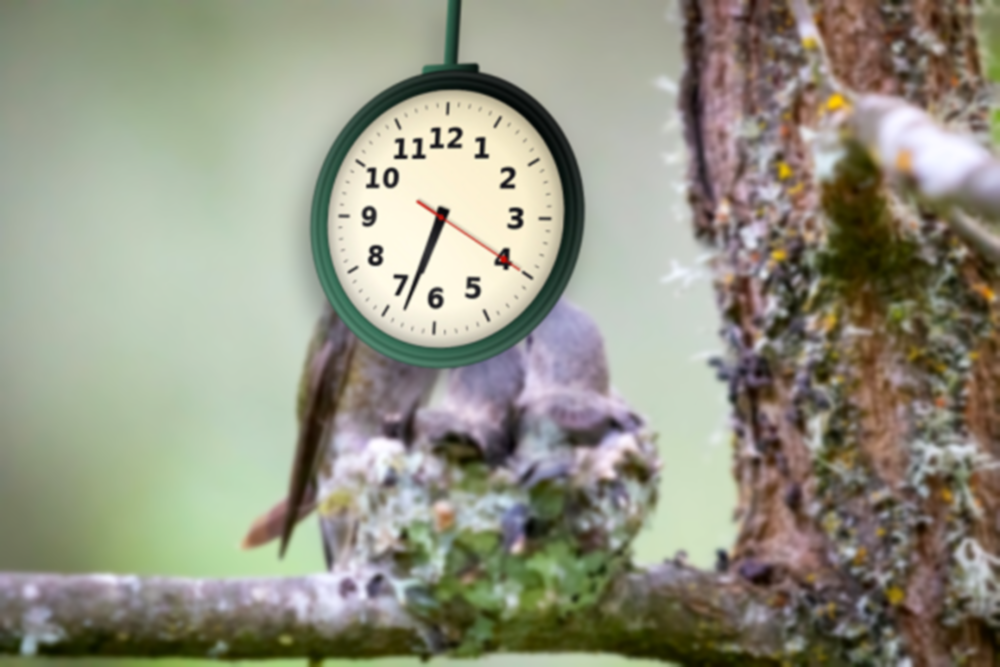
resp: 6h33m20s
